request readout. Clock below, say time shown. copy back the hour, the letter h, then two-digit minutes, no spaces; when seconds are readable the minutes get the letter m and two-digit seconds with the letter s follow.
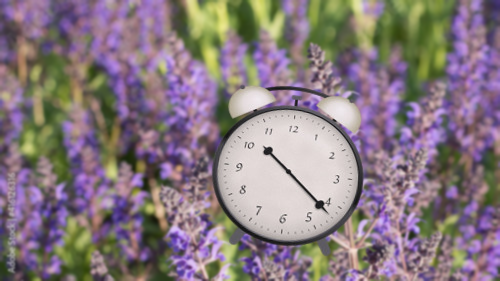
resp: 10h22
